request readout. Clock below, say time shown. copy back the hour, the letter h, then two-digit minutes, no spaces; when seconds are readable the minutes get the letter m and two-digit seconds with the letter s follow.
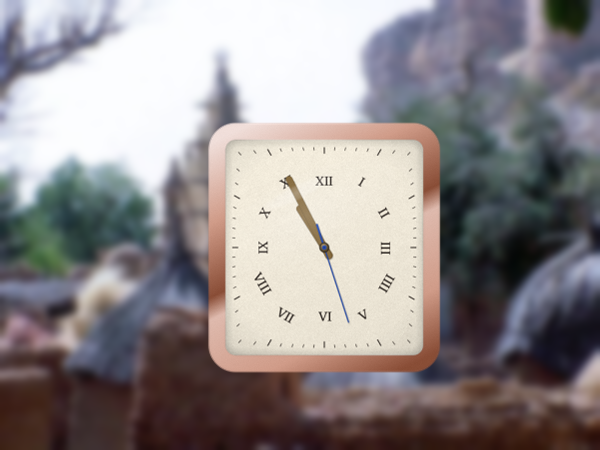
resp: 10h55m27s
